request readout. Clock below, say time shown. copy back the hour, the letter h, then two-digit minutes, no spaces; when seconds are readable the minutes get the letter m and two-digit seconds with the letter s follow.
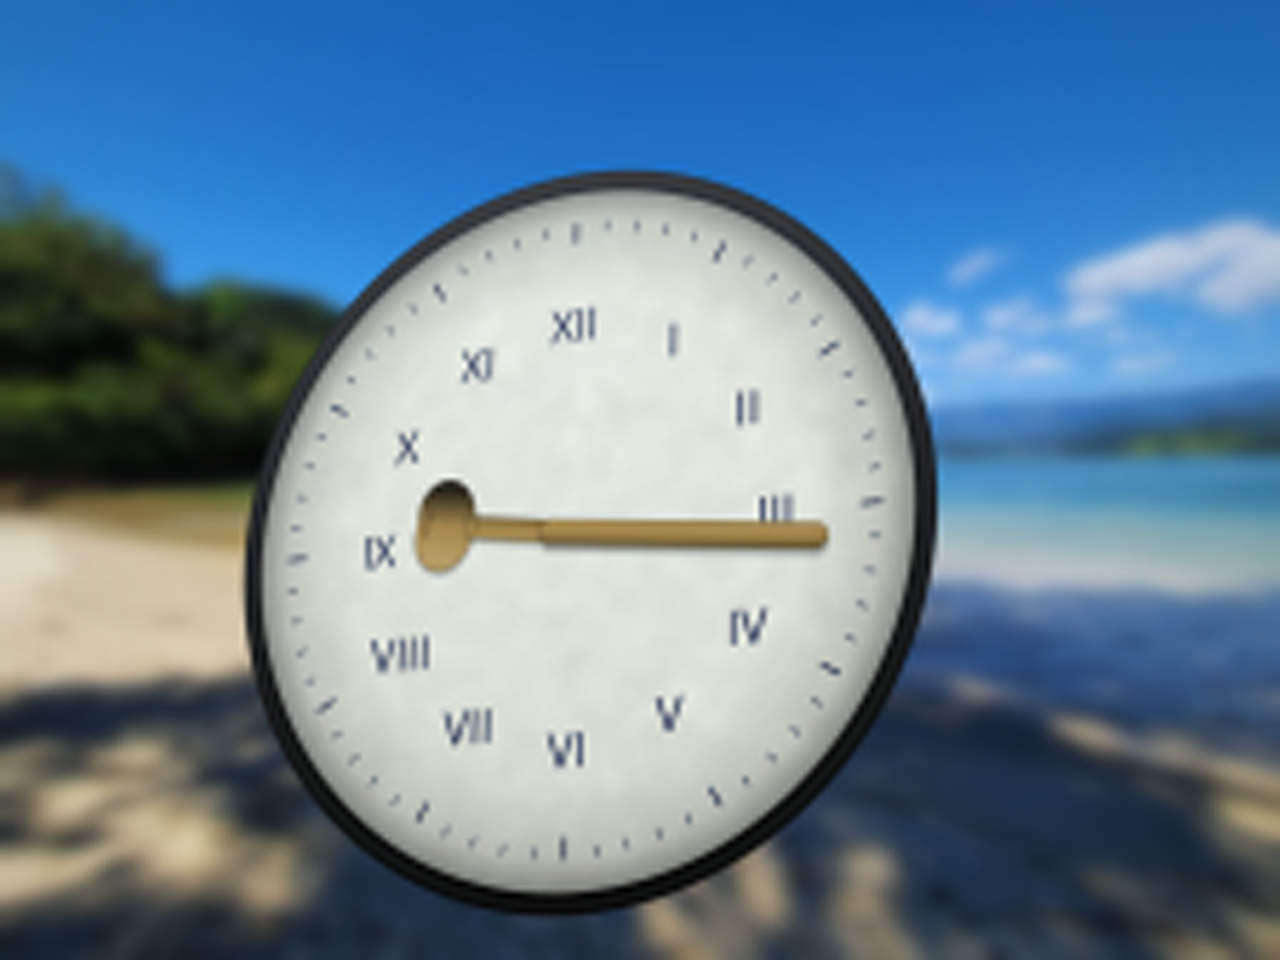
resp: 9h16
